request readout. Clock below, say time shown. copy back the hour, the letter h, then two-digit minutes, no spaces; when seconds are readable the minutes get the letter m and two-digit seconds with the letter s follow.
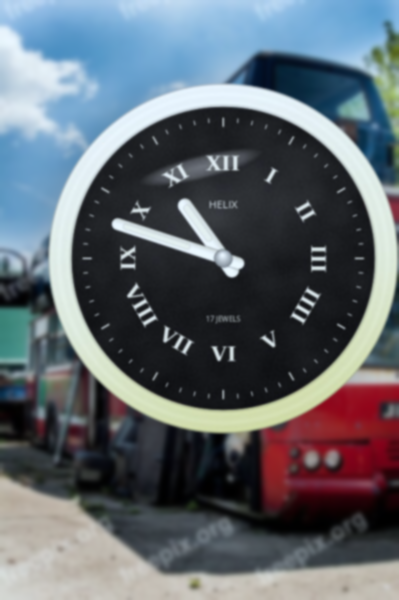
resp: 10h48
